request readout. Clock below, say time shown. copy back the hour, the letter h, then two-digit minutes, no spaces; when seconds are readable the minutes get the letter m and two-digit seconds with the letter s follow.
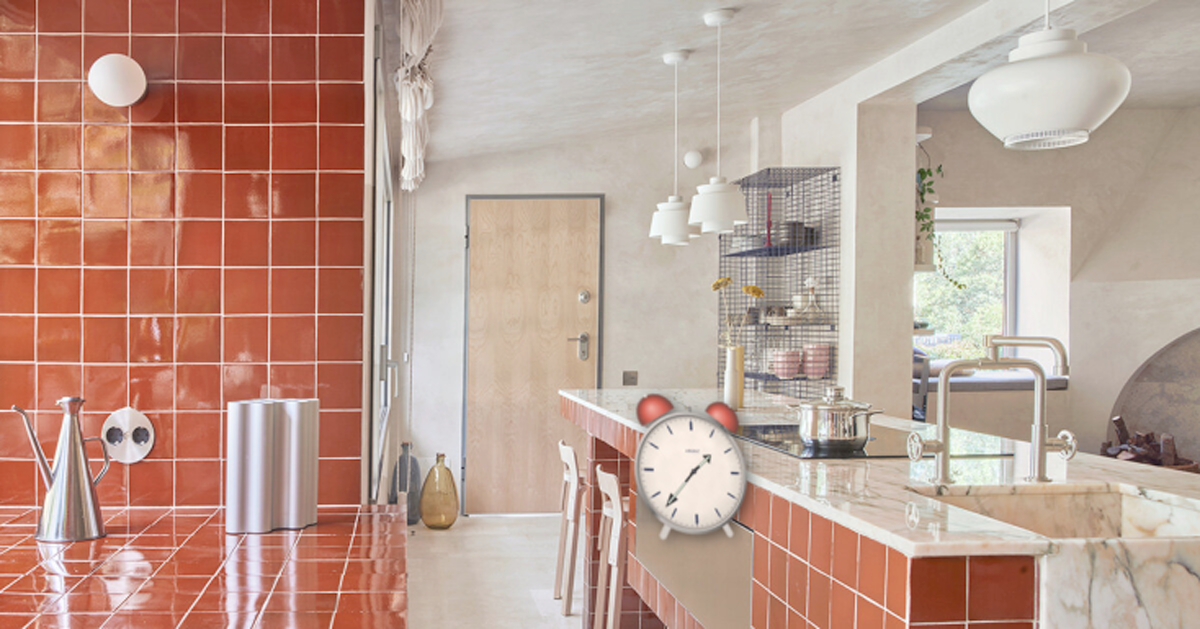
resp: 1h37
